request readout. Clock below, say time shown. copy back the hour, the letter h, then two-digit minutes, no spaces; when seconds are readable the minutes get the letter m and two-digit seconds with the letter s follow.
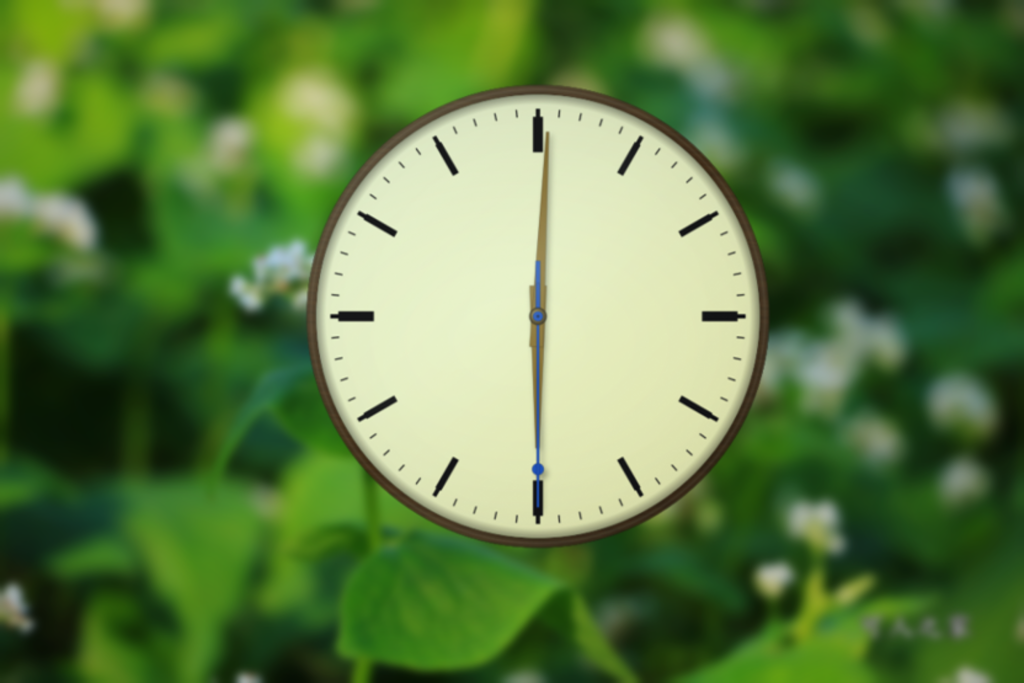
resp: 6h00m30s
